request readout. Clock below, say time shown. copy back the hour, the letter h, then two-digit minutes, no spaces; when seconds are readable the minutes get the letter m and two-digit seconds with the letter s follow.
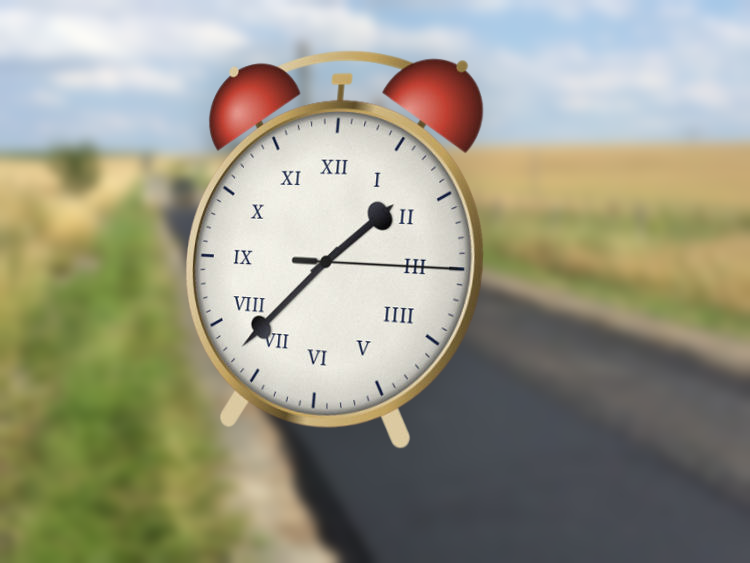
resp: 1h37m15s
